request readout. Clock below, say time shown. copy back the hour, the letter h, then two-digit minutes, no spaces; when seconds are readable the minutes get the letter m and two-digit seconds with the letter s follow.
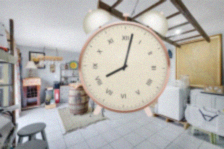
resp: 8h02
